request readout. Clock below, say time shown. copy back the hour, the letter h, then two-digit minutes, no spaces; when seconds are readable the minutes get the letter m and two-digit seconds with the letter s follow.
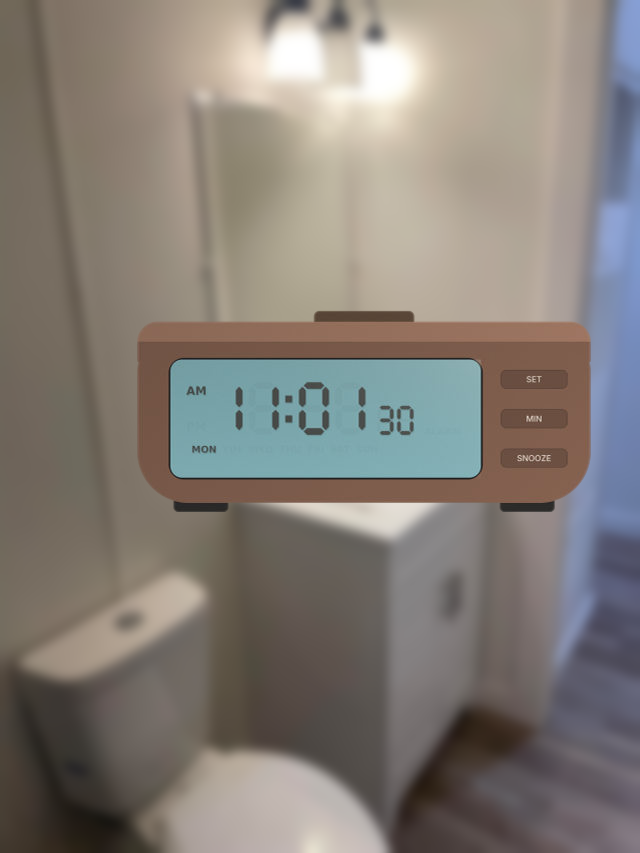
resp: 11h01m30s
